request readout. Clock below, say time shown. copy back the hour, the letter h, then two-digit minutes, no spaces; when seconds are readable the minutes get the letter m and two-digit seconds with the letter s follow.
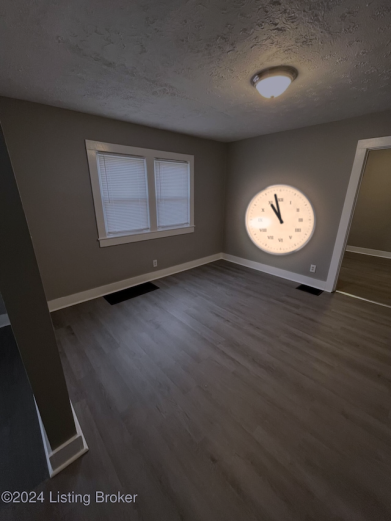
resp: 10h58
